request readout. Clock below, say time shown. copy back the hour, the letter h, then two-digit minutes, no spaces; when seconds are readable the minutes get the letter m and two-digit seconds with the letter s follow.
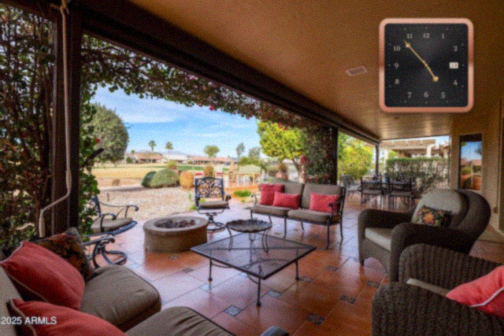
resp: 4h53
